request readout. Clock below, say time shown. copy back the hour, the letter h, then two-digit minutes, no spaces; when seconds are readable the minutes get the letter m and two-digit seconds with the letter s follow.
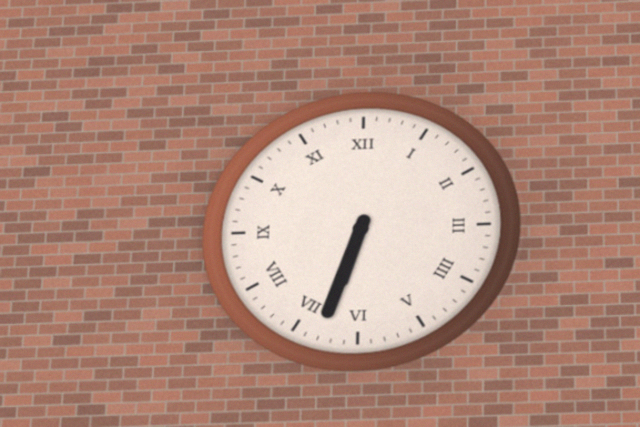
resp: 6h33
